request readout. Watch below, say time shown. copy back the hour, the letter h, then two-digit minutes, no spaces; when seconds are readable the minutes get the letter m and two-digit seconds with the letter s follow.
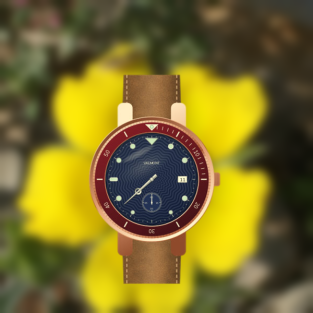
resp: 7h38
